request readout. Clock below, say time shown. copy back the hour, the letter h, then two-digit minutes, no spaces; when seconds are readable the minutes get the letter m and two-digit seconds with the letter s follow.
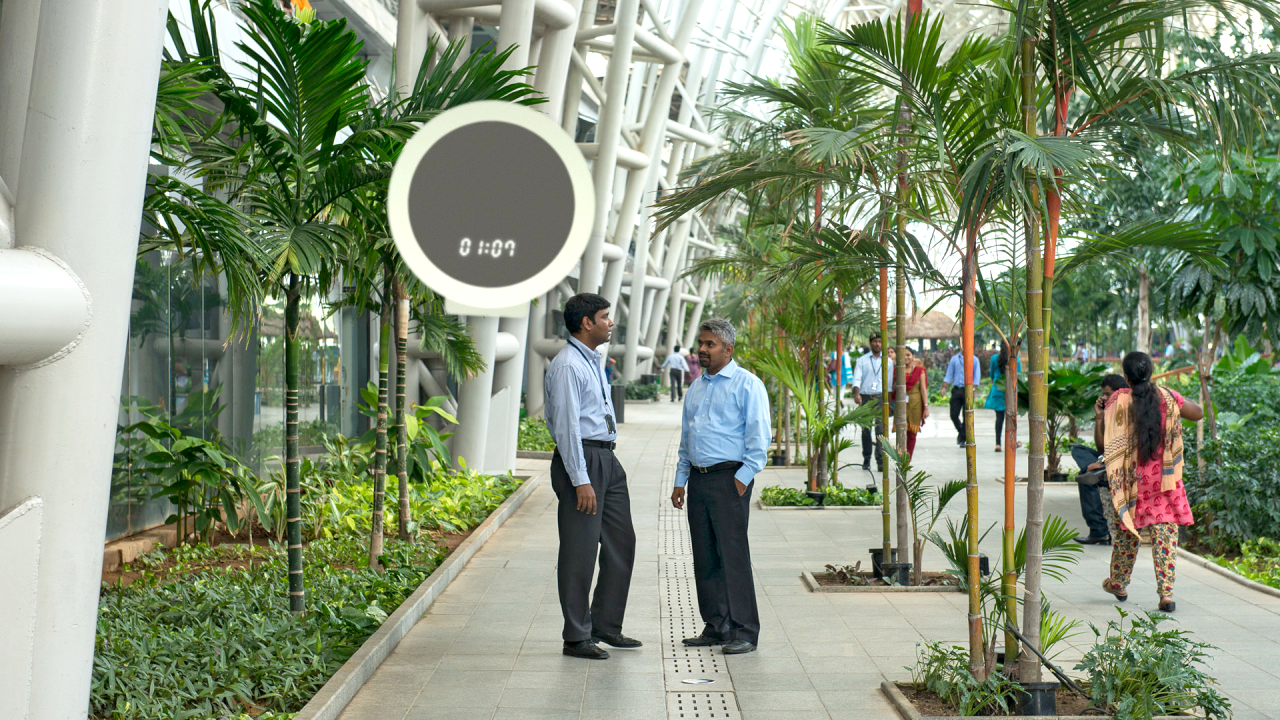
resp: 1h07
